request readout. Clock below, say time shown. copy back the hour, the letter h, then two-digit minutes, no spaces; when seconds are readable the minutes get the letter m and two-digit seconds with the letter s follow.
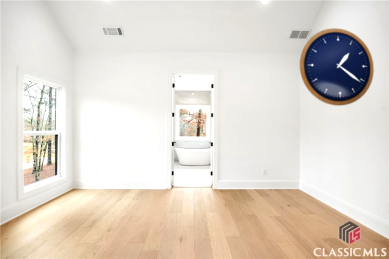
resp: 1h21
